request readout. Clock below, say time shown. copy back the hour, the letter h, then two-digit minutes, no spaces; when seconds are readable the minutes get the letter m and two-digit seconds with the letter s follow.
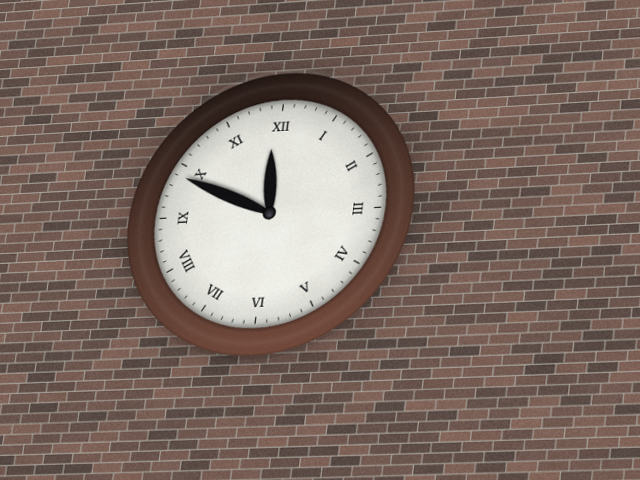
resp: 11h49
